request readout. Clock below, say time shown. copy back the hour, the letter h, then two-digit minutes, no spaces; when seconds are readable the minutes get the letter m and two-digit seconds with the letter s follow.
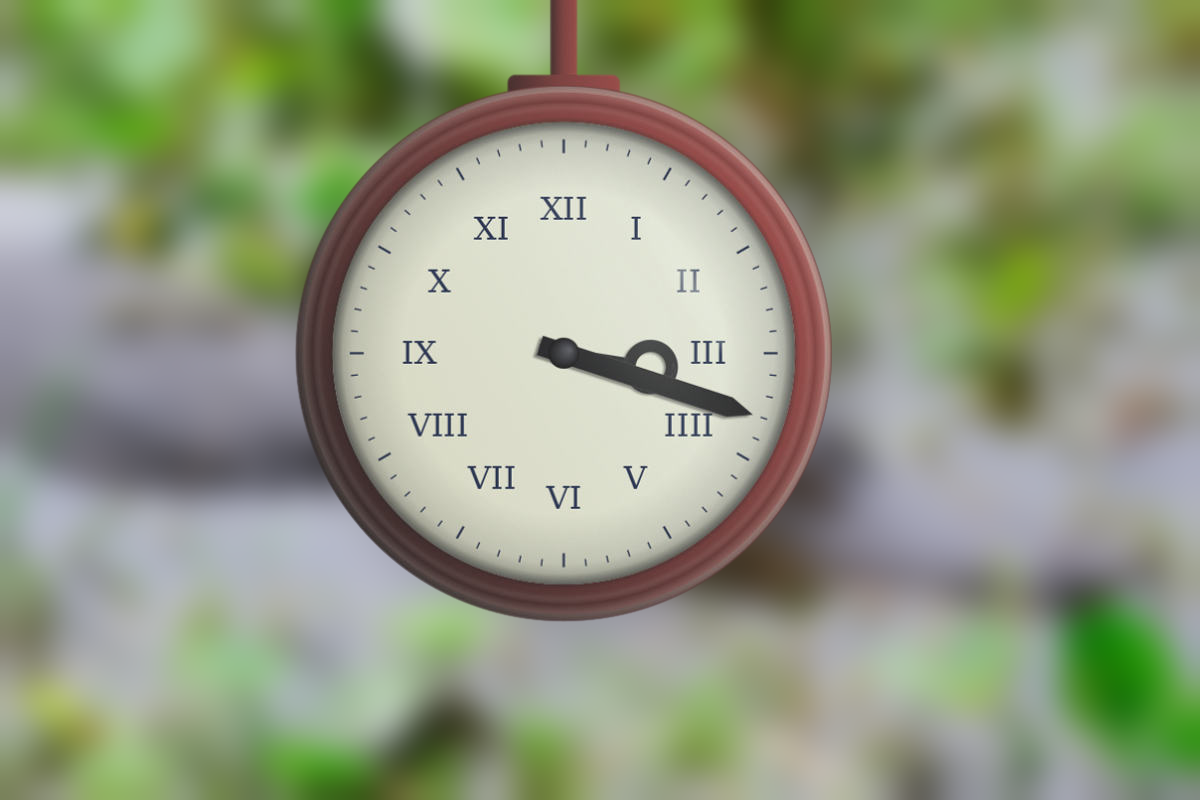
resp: 3h18
